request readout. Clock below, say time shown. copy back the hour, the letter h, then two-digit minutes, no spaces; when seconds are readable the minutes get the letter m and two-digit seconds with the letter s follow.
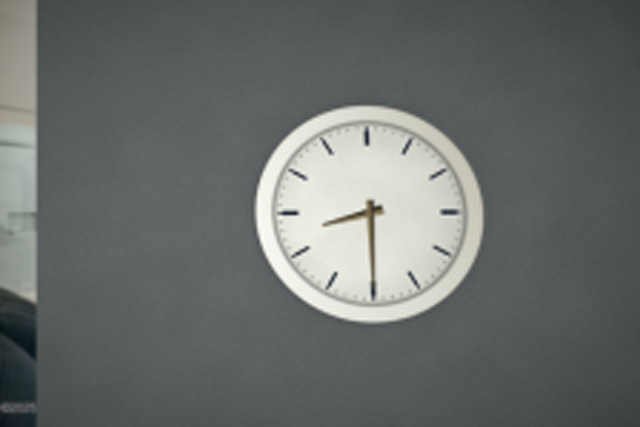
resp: 8h30
